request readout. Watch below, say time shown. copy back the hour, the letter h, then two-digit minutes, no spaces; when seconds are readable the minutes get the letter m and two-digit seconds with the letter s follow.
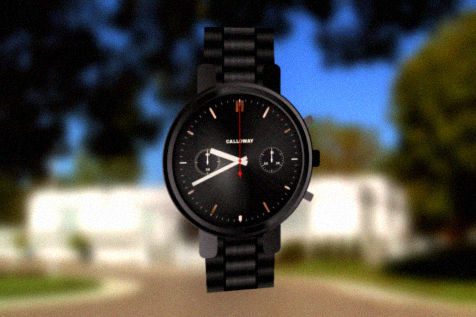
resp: 9h41
